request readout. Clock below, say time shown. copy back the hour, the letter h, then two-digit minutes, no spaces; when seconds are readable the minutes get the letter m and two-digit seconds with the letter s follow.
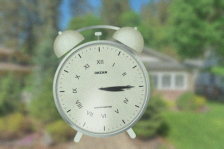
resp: 3h15
